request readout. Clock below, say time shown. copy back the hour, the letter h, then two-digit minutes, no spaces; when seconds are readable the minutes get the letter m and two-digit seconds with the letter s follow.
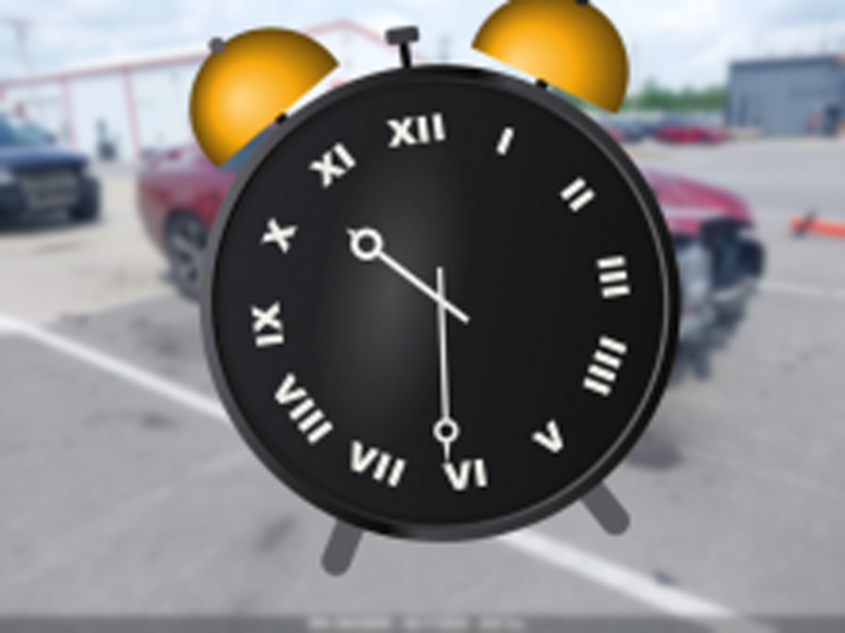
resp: 10h31
